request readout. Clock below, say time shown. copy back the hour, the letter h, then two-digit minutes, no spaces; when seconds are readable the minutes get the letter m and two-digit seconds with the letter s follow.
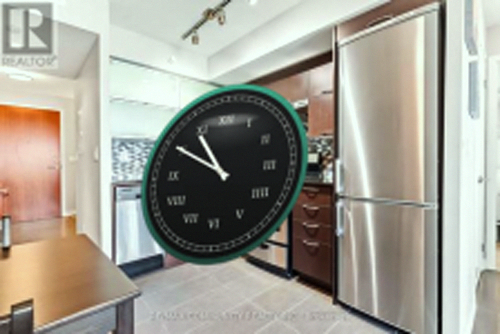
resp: 10h50
